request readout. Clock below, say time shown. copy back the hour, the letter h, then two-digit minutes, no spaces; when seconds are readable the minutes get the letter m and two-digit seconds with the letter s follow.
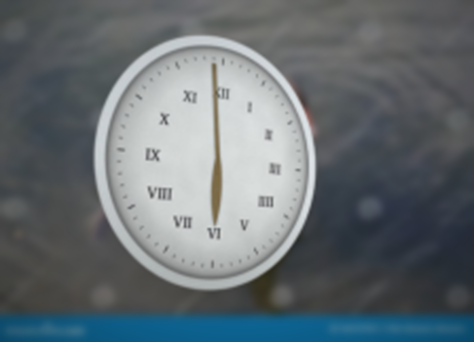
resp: 5h59
